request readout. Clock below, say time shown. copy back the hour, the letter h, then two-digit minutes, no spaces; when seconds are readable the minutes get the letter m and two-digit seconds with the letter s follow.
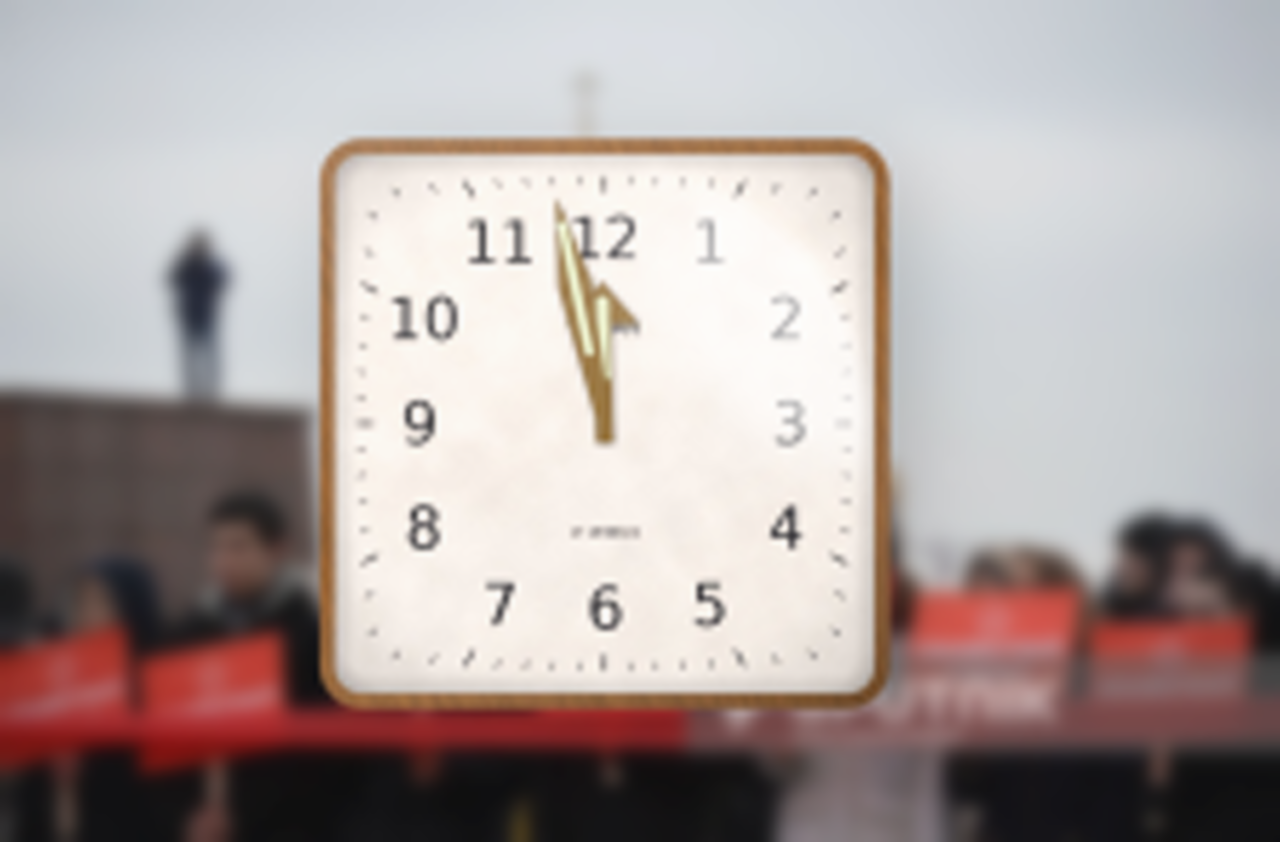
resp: 11h58
